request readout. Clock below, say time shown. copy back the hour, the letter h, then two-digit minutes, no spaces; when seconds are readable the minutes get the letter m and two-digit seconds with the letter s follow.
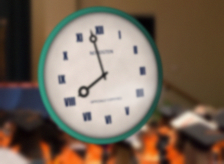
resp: 7h58
